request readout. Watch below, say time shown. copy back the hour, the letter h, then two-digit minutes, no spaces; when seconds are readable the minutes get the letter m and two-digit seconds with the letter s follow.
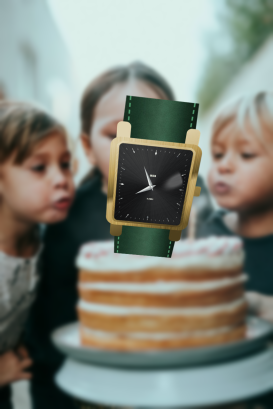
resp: 7h56
